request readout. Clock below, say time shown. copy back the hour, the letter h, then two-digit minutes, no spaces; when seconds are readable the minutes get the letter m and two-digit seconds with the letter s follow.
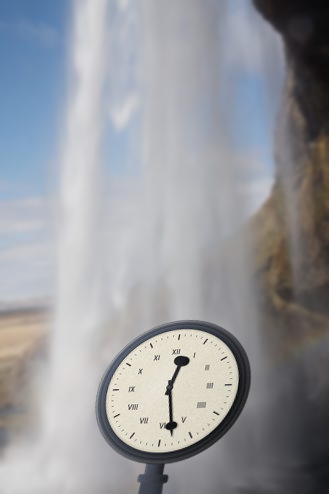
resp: 12h28
